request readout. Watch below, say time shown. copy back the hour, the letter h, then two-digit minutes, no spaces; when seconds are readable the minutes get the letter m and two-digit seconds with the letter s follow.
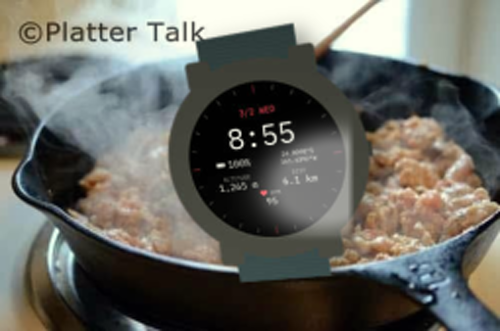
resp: 8h55
